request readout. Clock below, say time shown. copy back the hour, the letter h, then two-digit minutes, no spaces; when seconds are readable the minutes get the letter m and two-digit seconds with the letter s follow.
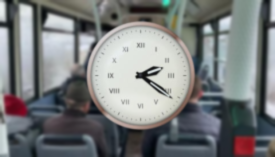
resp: 2h21
